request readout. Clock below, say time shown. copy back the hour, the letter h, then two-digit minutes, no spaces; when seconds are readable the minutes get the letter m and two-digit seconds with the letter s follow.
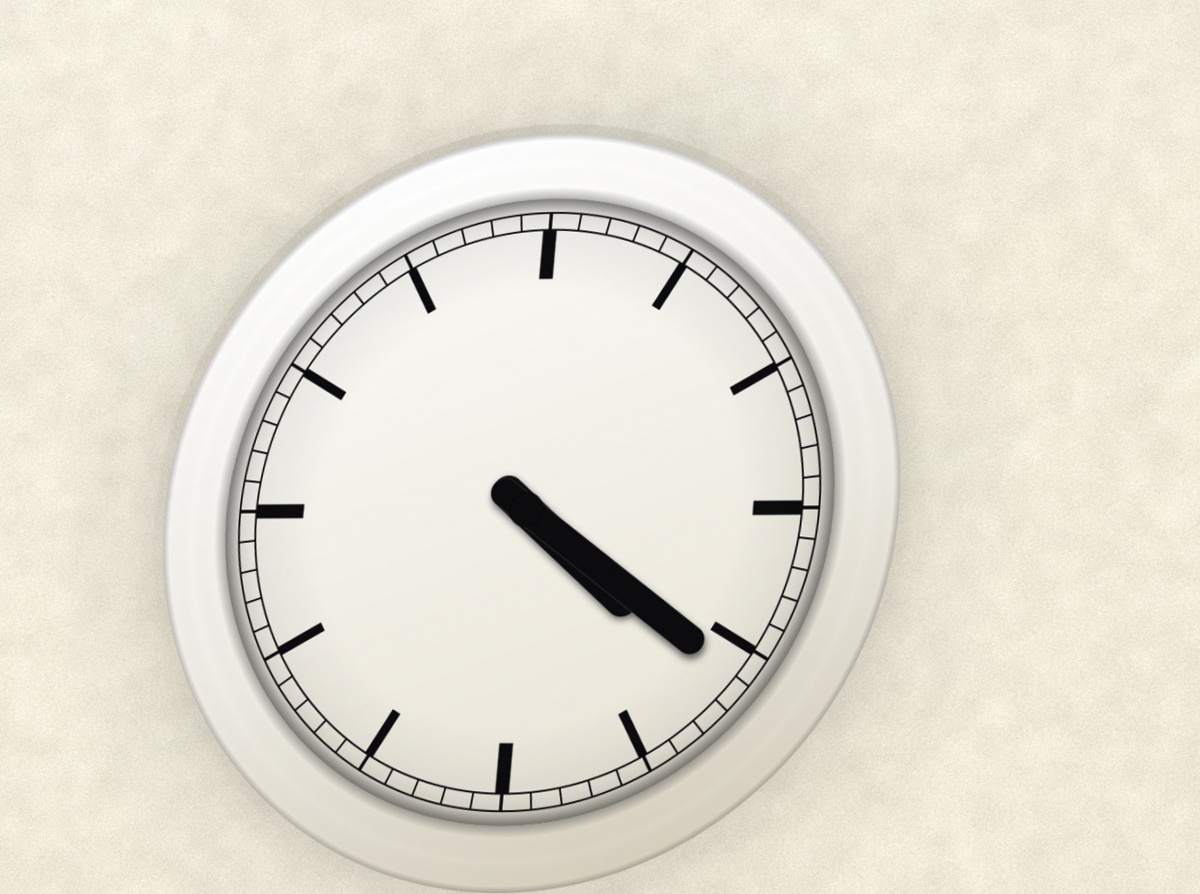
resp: 4h21
